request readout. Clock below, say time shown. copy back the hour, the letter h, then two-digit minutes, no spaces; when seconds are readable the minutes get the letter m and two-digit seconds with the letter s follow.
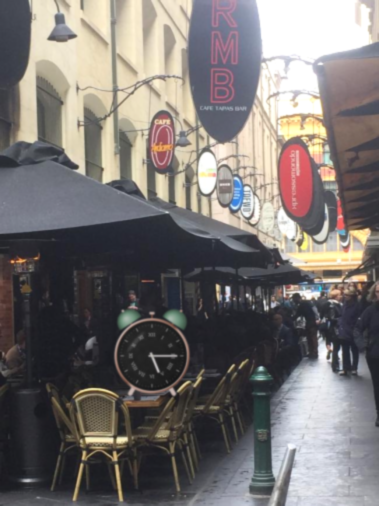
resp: 5h15
